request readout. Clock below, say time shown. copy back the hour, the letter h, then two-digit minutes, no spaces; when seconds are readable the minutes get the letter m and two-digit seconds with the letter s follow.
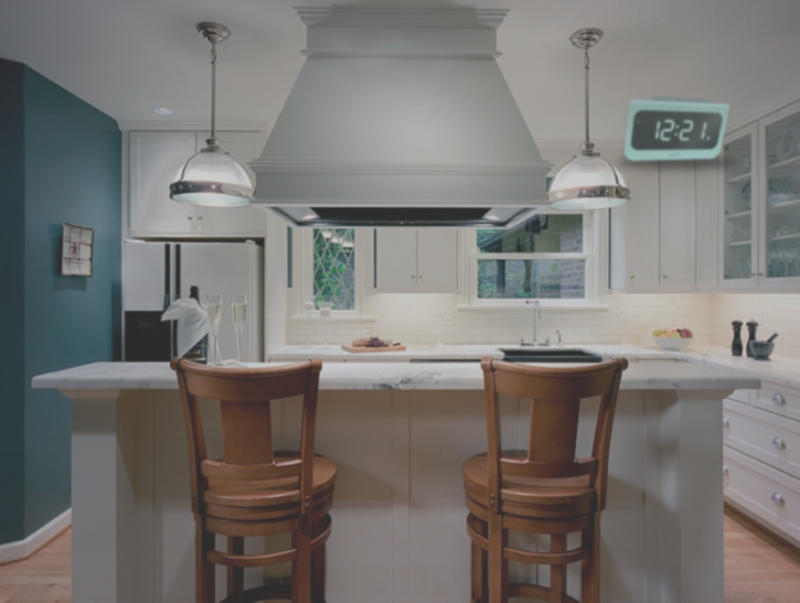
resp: 12h21
